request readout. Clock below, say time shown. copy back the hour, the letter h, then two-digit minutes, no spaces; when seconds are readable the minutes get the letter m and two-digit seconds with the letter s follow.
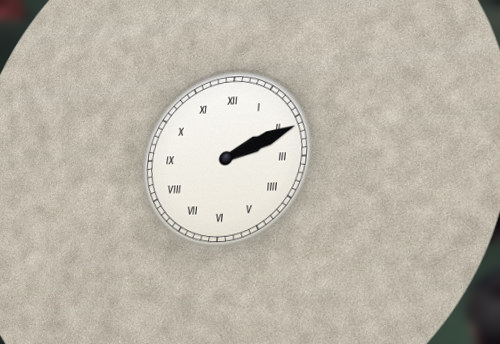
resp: 2h11
